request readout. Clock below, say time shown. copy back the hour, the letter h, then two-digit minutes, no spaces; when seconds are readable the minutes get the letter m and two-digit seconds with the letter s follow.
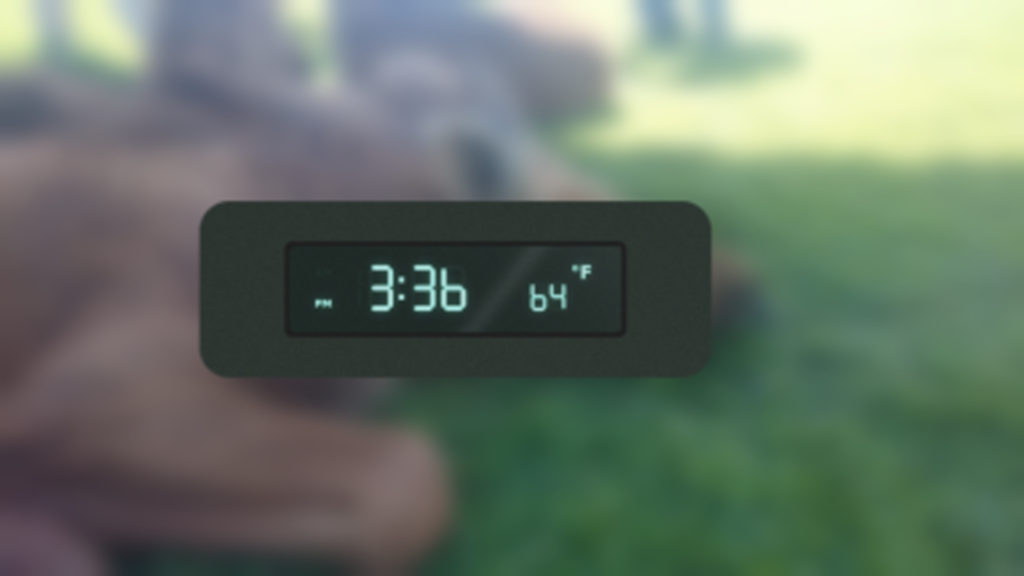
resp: 3h36
